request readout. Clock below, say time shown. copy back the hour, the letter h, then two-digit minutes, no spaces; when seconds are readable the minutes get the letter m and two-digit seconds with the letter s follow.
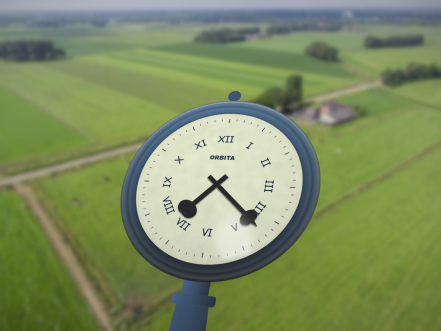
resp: 7h22
